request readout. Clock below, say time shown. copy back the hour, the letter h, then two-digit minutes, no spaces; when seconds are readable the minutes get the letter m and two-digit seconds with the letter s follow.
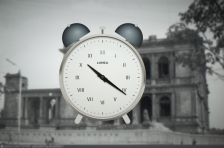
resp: 10h21
